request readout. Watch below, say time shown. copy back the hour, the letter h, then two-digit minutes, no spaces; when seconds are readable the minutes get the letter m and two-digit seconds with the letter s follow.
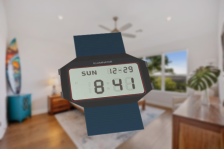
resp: 8h41
